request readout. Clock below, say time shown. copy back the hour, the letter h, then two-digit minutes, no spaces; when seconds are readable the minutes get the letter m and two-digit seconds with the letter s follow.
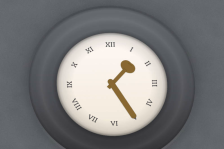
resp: 1h25
